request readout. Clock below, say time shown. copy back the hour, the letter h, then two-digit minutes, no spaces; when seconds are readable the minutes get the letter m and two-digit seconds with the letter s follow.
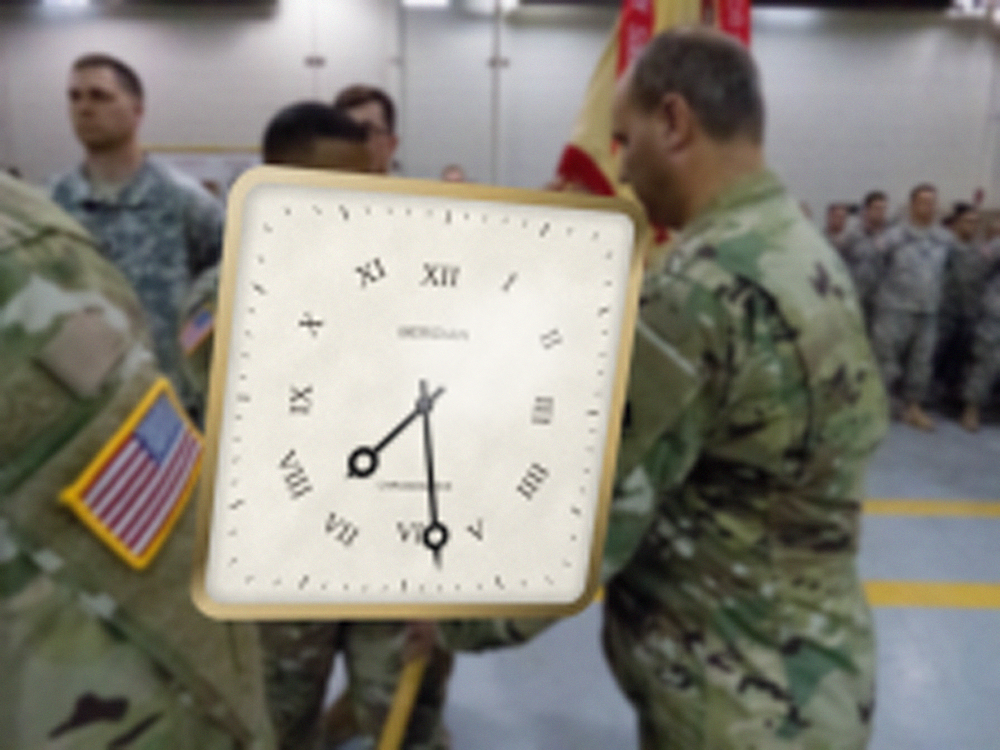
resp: 7h28
